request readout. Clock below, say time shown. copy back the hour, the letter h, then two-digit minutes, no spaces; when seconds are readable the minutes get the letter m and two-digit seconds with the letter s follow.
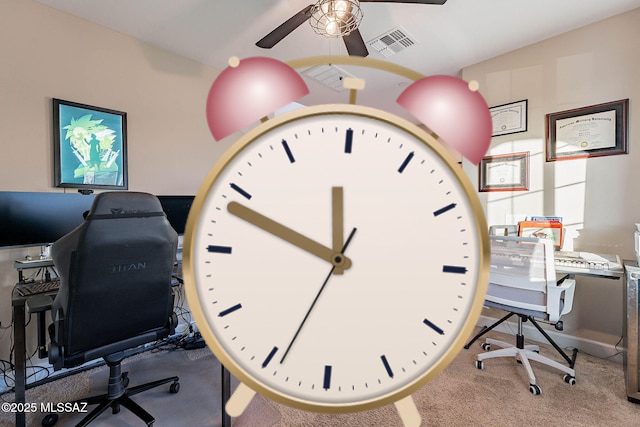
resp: 11h48m34s
